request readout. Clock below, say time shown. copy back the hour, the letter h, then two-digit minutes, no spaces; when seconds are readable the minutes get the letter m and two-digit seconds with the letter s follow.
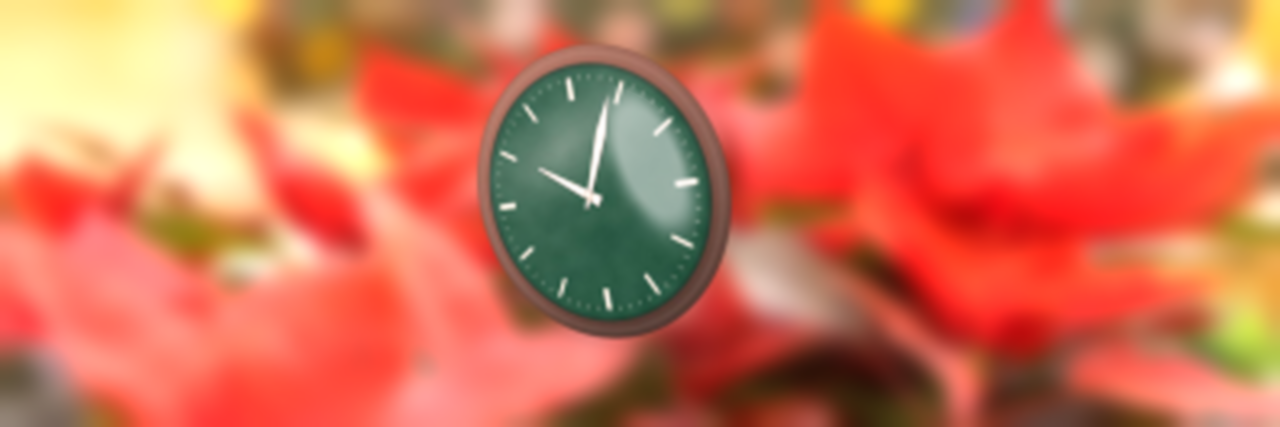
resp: 10h04
